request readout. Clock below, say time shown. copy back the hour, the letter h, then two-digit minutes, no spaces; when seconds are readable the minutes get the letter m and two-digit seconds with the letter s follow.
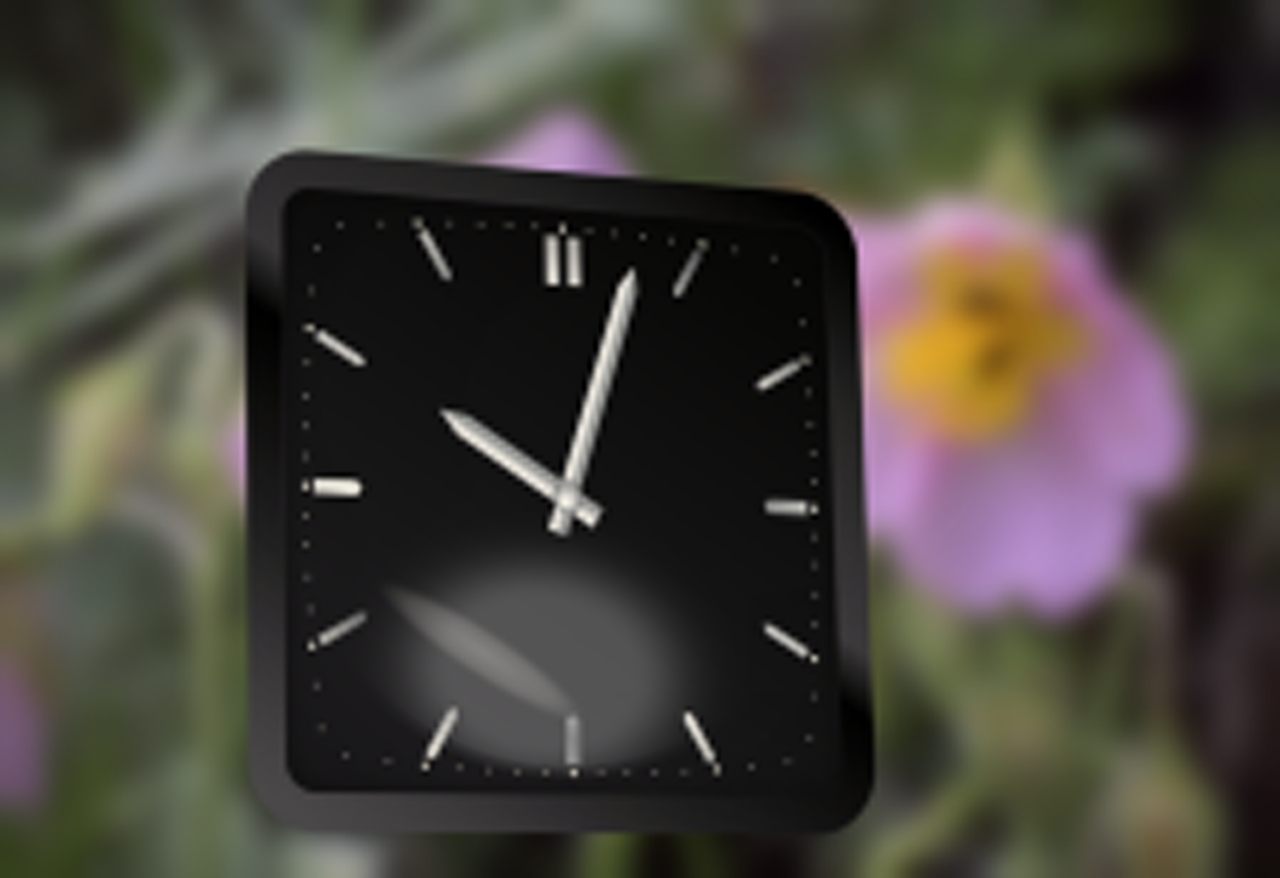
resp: 10h03
